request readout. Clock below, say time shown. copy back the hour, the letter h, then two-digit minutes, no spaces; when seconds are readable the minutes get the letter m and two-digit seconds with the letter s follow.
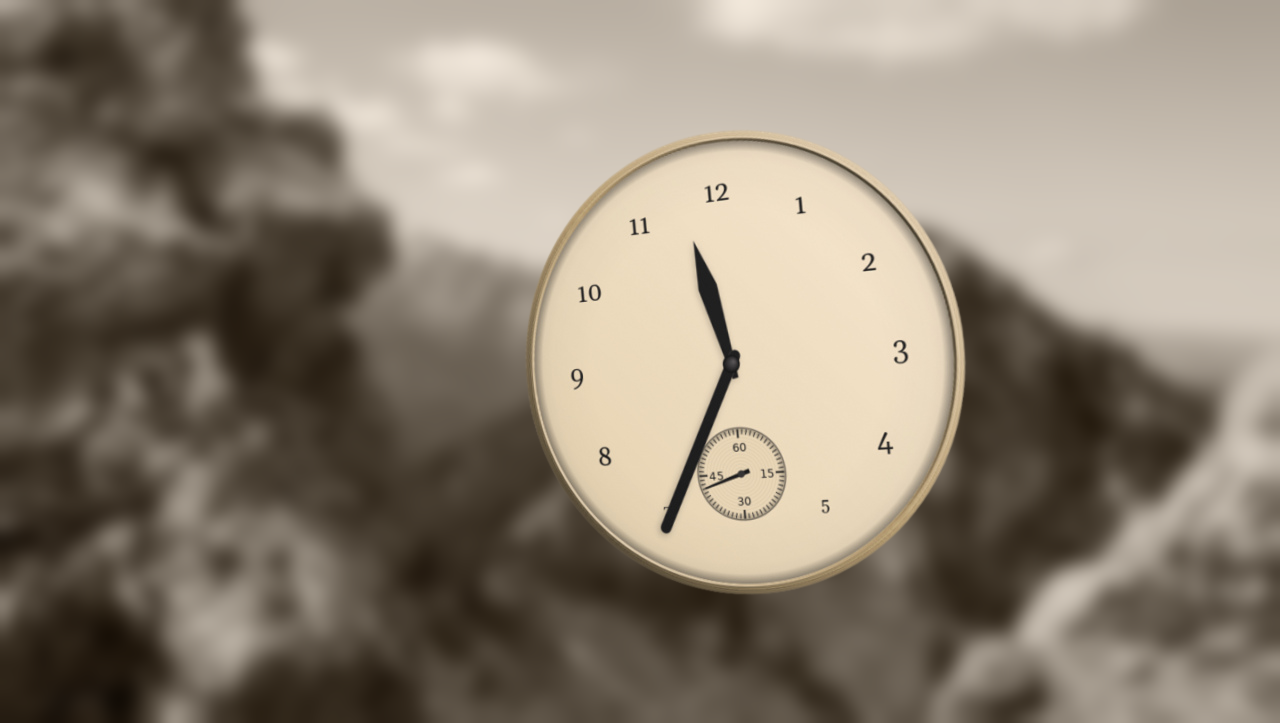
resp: 11h34m42s
